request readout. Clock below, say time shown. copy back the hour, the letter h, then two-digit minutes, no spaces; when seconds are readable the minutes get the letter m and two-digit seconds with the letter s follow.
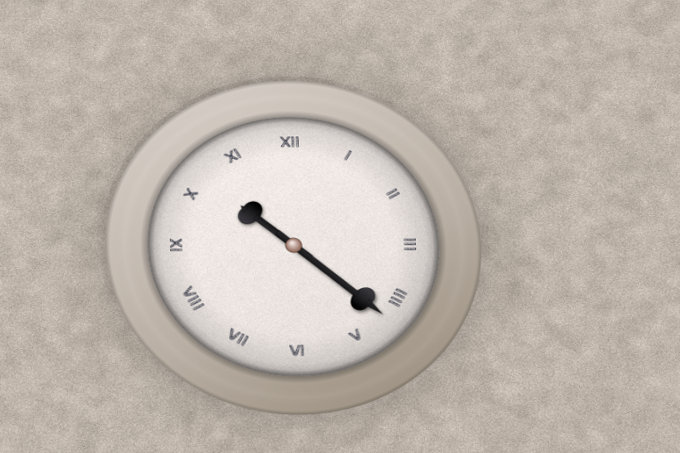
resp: 10h22
